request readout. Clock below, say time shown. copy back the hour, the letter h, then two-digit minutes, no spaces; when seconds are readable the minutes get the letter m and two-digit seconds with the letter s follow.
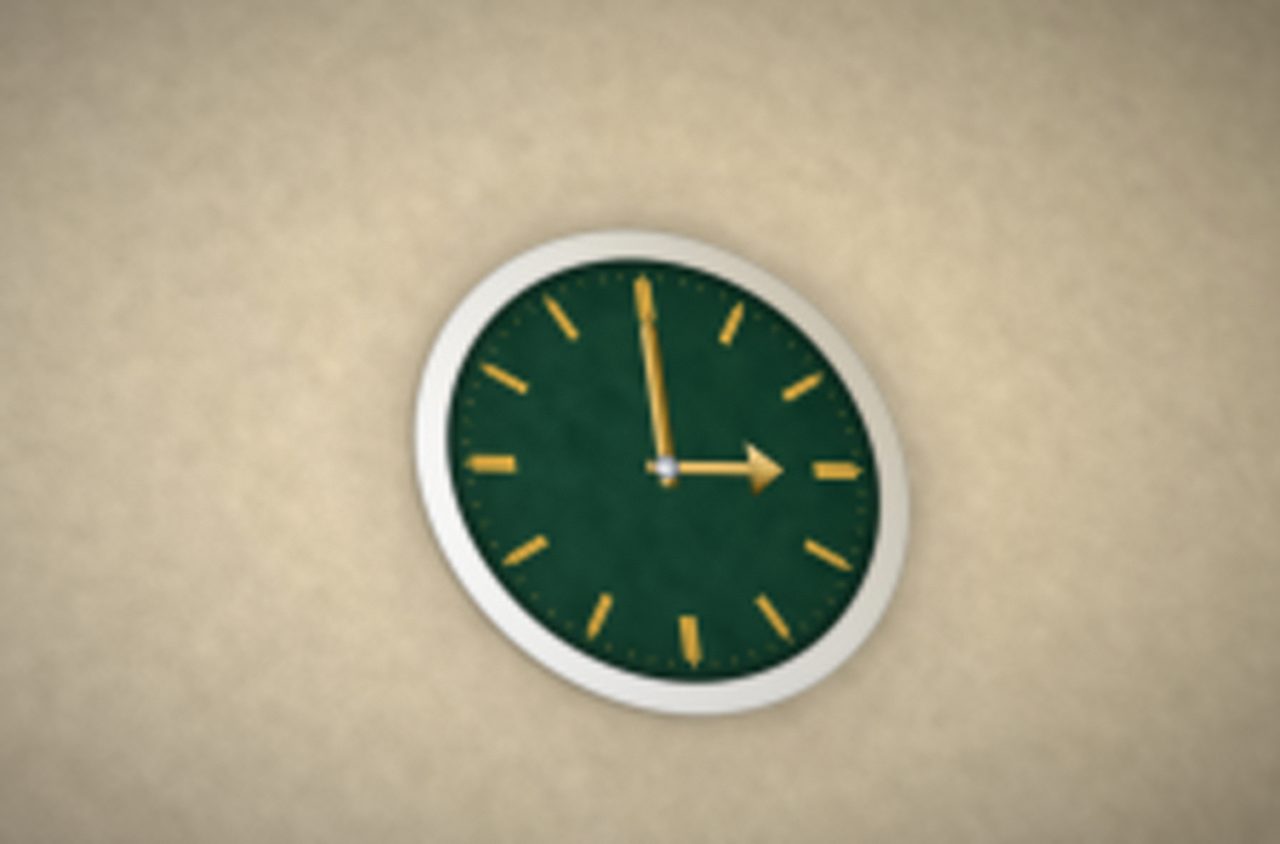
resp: 3h00
